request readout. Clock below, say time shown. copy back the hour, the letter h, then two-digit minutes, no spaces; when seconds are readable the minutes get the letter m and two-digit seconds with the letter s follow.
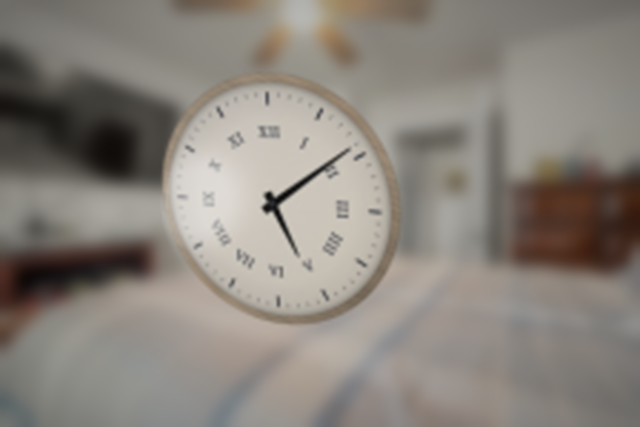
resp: 5h09
